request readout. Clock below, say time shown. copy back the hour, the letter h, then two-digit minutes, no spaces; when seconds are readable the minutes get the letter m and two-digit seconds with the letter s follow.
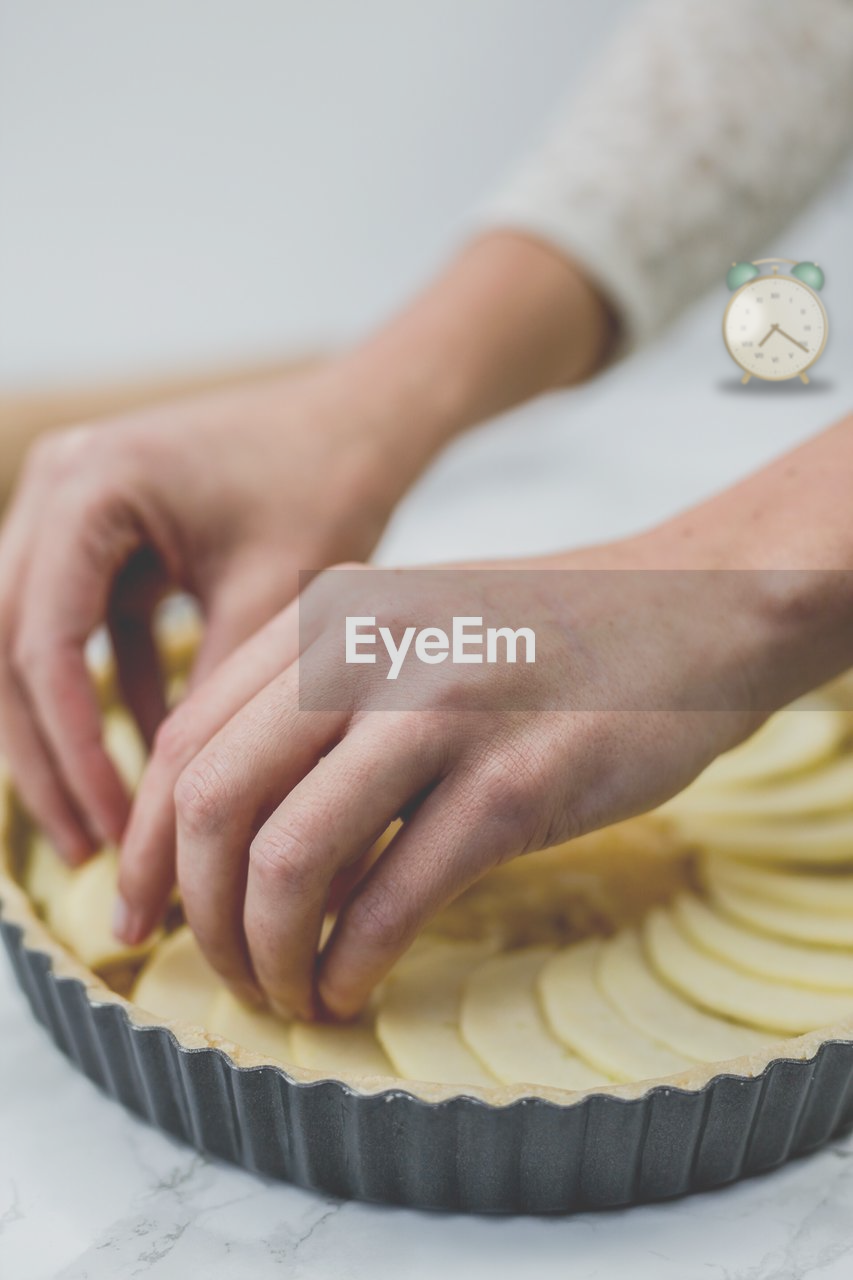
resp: 7h21
